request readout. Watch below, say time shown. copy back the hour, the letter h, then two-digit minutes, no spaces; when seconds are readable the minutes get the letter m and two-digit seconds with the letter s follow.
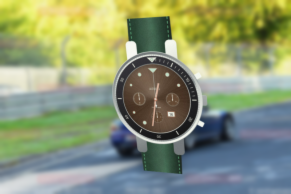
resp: 12h32
